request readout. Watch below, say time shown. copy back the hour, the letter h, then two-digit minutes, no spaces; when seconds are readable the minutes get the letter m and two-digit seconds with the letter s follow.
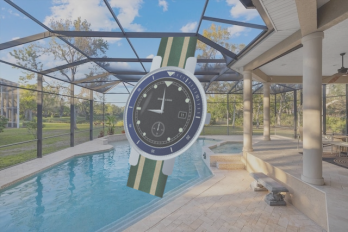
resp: 8h59
